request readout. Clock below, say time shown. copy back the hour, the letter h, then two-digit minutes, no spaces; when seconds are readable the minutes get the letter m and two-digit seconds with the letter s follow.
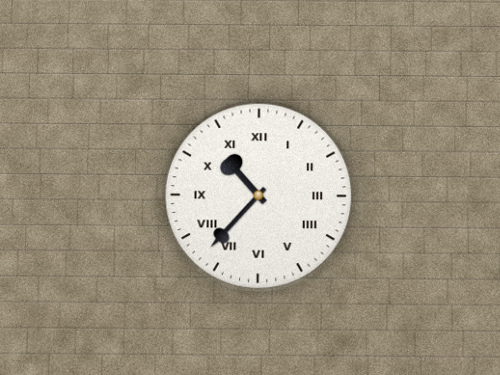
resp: 10h37
